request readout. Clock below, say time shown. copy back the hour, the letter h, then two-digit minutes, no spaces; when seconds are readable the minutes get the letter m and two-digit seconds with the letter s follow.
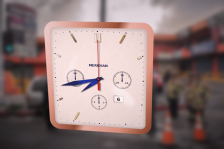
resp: 7h43
